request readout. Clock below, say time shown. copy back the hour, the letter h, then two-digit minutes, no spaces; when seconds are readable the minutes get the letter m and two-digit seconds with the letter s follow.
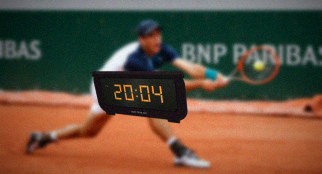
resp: 20h04
